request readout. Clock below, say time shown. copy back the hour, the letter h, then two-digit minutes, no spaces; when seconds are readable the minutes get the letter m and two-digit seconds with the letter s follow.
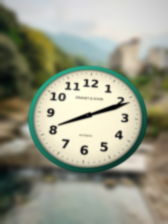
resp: 8h11
